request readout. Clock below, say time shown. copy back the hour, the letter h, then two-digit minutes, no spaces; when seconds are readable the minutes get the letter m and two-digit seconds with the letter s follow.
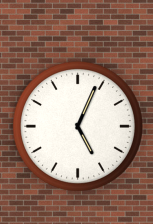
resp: 5h04
